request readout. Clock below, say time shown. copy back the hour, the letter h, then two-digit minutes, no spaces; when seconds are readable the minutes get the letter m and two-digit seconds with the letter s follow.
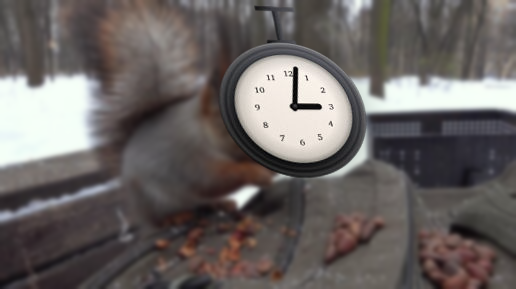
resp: 3h02
